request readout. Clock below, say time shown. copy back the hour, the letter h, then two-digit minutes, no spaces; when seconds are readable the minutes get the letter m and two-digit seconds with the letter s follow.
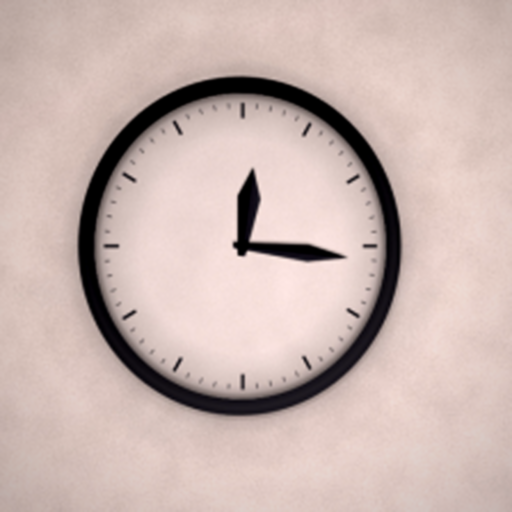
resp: 12h16
